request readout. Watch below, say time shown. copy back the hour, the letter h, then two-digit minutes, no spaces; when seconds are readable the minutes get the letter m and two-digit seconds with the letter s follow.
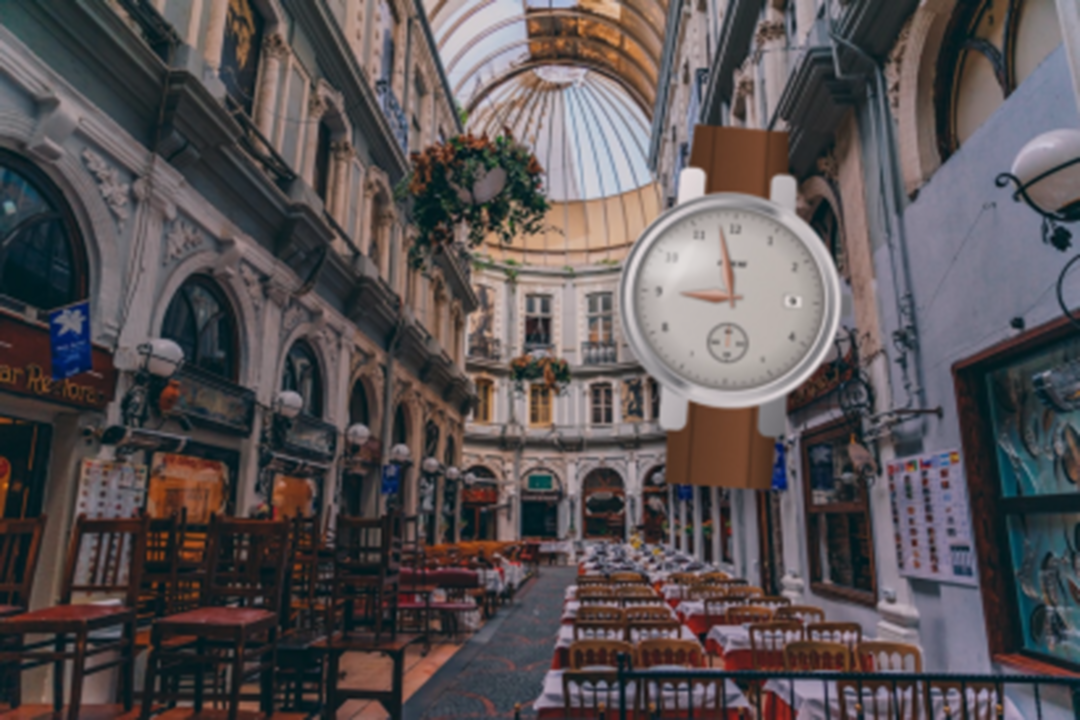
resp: 8h58
